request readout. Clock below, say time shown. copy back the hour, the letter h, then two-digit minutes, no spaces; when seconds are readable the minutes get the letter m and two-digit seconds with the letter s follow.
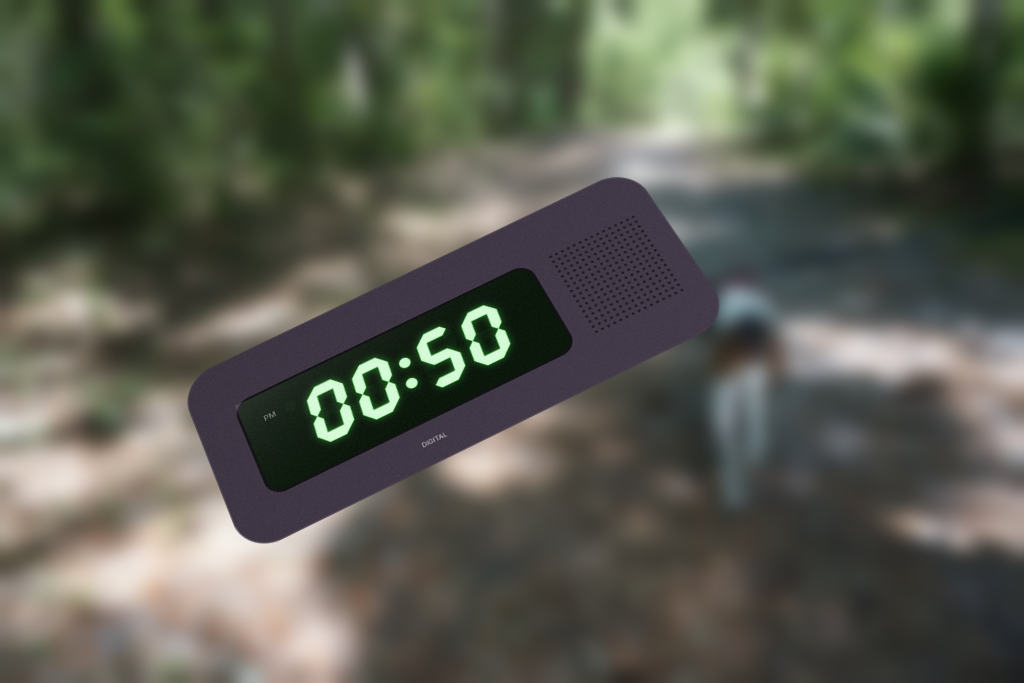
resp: 0h50
